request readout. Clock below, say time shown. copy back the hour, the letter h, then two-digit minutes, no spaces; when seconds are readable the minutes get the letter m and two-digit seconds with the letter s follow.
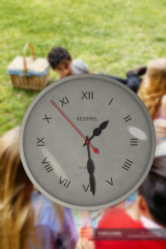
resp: 1h28m53s
